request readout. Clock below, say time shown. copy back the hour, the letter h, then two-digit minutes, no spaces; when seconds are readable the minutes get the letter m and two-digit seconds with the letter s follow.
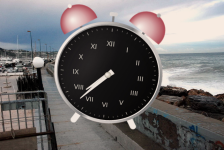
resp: 7h37
